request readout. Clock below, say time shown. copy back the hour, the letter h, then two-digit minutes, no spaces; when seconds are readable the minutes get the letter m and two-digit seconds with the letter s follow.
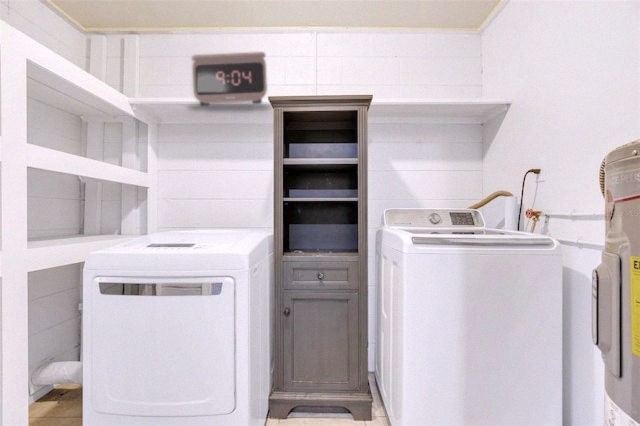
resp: 9h04
